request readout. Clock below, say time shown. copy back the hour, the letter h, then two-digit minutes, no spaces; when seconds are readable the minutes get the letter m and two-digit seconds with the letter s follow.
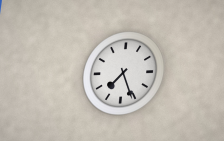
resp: 7h26
